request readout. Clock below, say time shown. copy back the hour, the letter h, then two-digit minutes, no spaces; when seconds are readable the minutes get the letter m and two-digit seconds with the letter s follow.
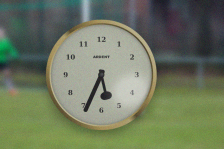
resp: 5h34
